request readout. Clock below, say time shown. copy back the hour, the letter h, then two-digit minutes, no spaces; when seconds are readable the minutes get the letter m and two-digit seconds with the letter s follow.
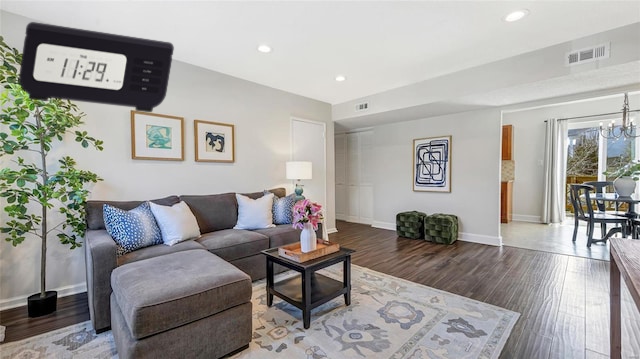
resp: 11h29
